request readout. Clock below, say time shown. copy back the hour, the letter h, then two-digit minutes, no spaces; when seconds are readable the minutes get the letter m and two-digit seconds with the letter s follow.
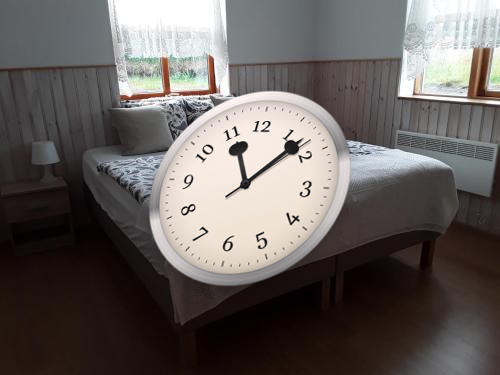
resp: 11h07m08s
